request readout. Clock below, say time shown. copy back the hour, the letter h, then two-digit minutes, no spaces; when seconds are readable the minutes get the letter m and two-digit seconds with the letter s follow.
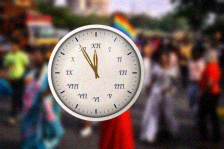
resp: 11h55
